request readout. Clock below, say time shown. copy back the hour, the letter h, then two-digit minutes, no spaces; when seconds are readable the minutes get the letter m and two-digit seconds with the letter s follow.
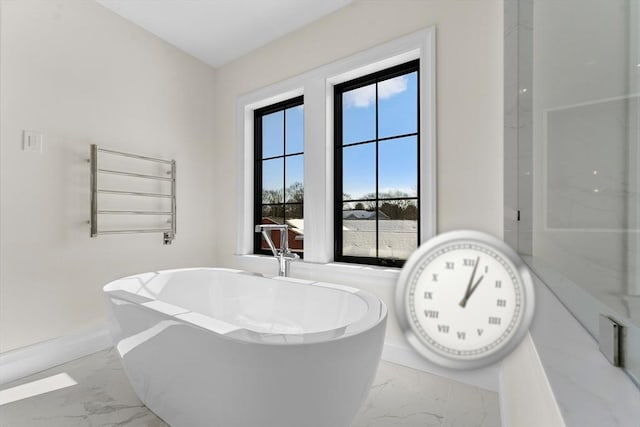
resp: 1h02
